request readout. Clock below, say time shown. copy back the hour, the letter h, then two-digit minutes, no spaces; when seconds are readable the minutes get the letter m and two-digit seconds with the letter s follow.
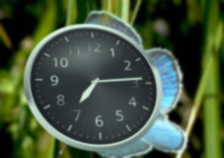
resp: 7h14
